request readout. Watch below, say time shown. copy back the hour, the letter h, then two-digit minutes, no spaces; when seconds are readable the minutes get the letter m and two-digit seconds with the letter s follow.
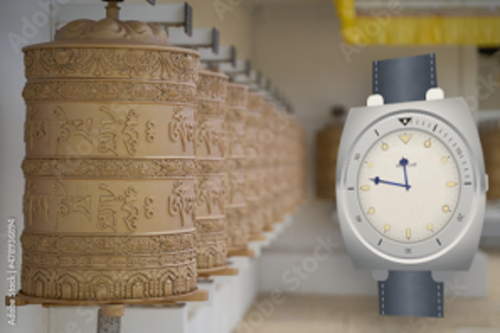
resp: 11h47
